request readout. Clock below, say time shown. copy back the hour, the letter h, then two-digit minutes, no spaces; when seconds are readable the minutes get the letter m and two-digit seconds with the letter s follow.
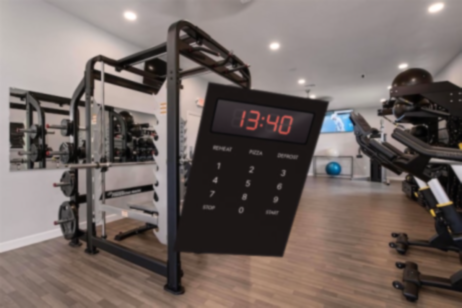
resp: 13h40
